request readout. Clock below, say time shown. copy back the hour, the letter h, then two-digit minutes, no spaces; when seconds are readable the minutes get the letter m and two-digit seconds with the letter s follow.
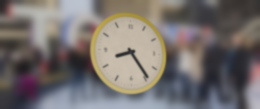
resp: 8h24
